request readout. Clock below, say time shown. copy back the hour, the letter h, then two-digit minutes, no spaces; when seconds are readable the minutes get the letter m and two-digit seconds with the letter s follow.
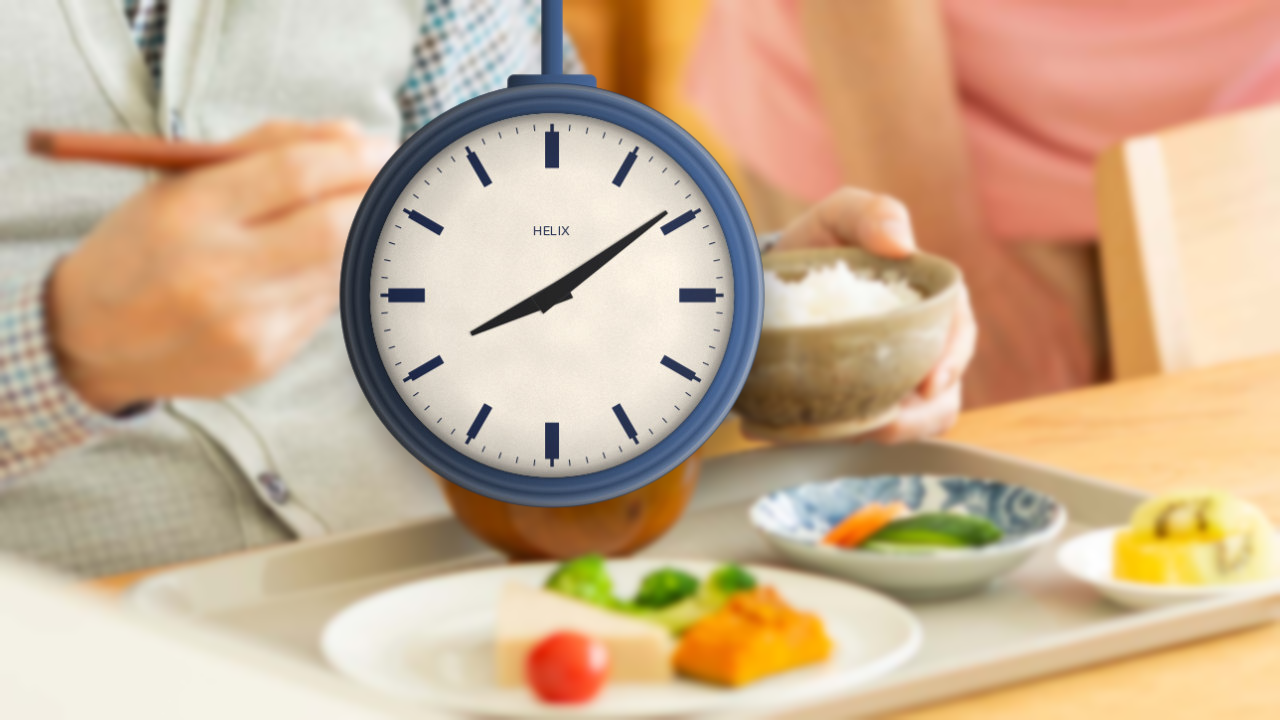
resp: 8h09
